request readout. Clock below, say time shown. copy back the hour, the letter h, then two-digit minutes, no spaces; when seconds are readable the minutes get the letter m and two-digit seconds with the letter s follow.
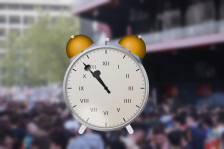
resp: 10h53
